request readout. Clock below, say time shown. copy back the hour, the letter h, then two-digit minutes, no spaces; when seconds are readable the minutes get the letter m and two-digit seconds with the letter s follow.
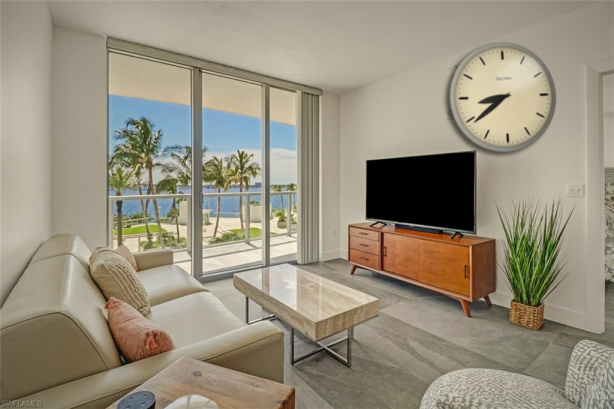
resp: 8h39
